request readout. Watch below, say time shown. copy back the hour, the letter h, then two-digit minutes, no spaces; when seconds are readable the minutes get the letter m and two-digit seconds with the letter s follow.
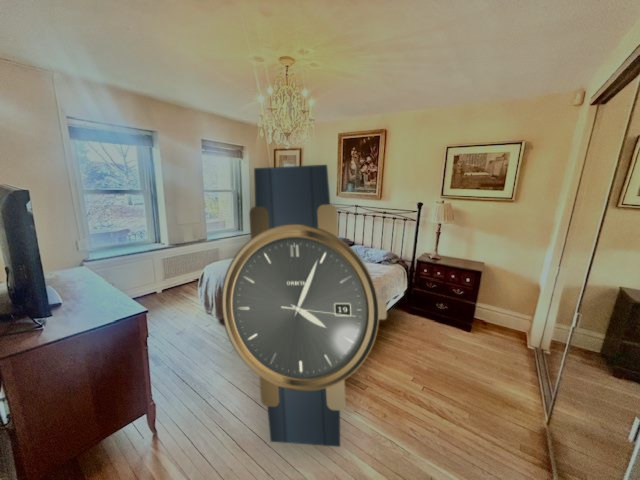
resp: 4h04m16s
